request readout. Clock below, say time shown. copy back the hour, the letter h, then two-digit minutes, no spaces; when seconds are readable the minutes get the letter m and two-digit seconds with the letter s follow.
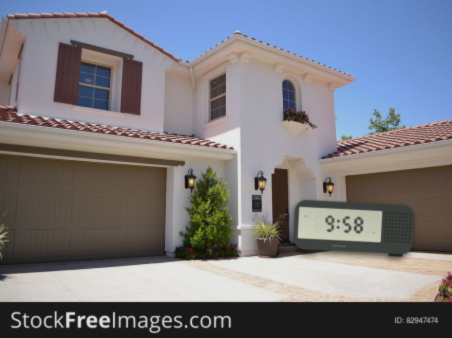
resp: 9h58
